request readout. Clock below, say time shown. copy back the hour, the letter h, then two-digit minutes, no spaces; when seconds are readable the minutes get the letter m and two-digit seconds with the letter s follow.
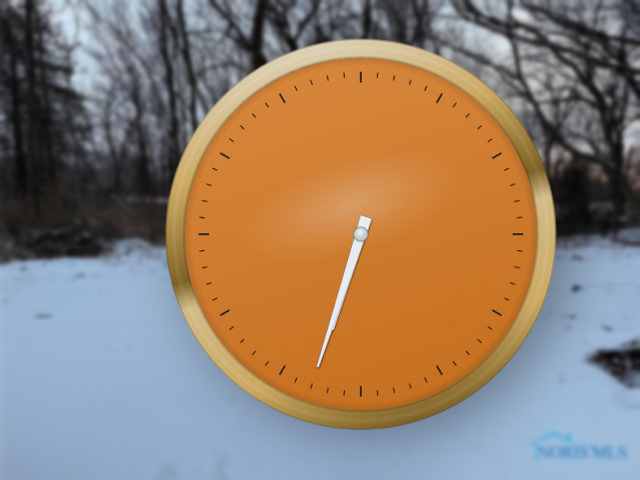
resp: 6h33
